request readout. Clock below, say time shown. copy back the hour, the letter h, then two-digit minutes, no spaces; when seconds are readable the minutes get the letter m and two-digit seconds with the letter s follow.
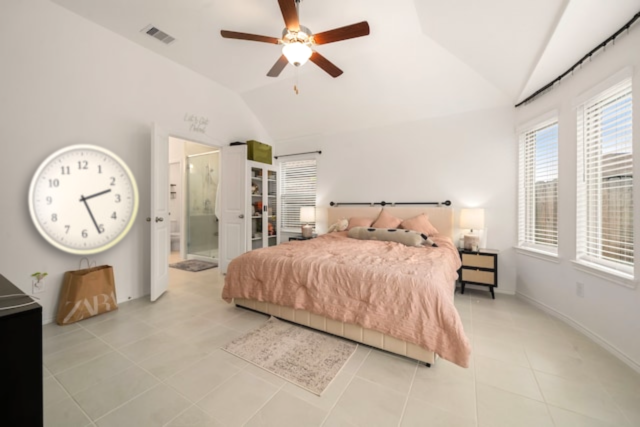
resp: 2h26
